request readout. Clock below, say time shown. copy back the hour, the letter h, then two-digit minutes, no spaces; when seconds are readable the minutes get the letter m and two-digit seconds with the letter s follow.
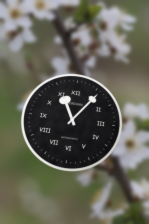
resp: 11h06
